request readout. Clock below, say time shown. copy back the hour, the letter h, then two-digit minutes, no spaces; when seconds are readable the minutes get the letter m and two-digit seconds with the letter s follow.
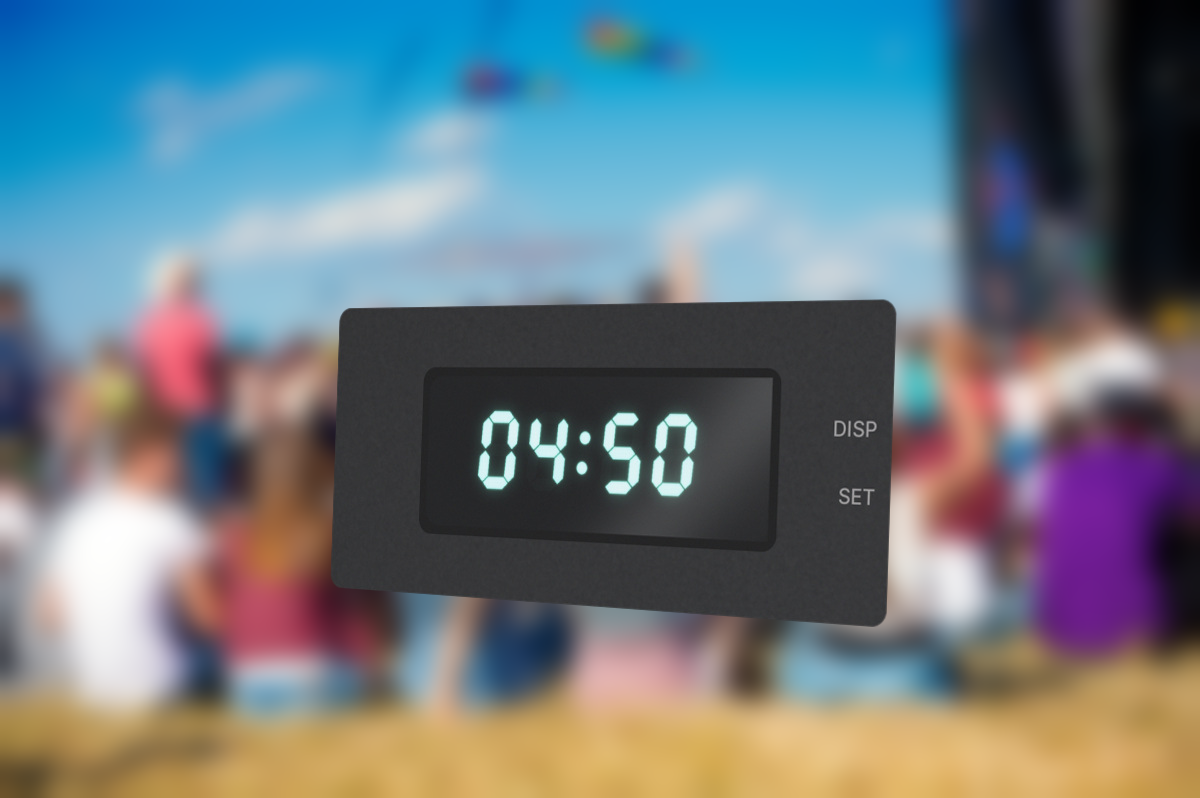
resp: 4h50
